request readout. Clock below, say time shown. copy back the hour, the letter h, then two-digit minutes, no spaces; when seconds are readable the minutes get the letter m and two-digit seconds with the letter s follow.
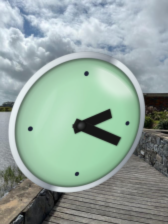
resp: 2h19
